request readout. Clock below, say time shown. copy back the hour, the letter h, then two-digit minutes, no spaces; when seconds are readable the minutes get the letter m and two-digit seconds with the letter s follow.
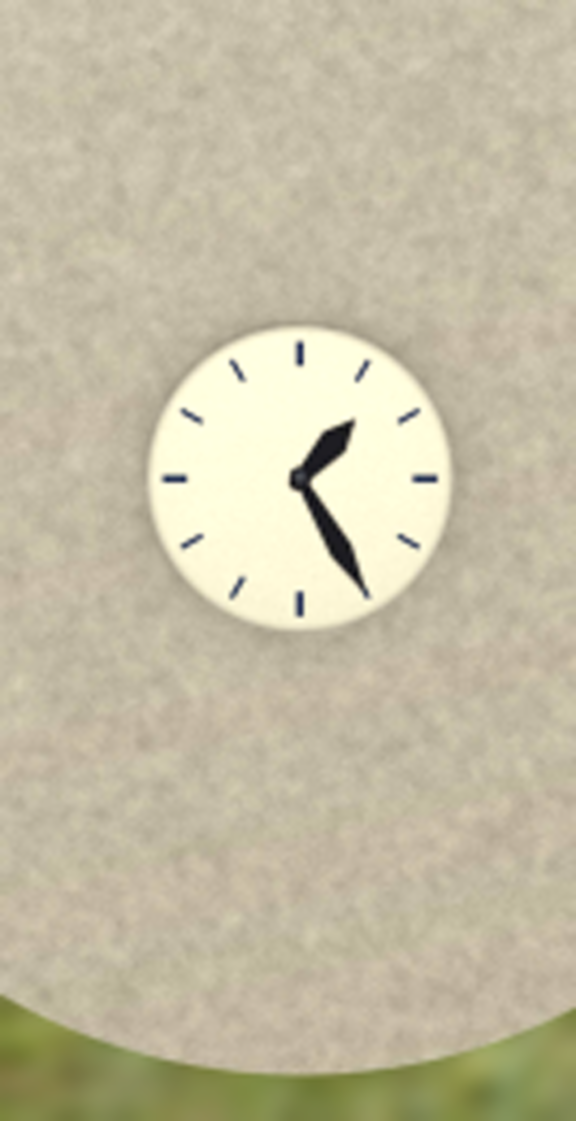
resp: 1h25
